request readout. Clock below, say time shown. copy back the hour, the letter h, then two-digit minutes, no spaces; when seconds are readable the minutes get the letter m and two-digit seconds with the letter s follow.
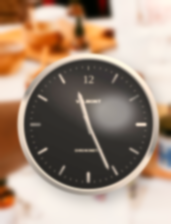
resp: 11h26
